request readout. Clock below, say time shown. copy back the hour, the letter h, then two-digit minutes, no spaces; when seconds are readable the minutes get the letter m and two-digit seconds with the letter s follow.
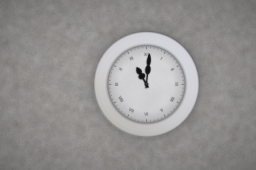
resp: 11h01
